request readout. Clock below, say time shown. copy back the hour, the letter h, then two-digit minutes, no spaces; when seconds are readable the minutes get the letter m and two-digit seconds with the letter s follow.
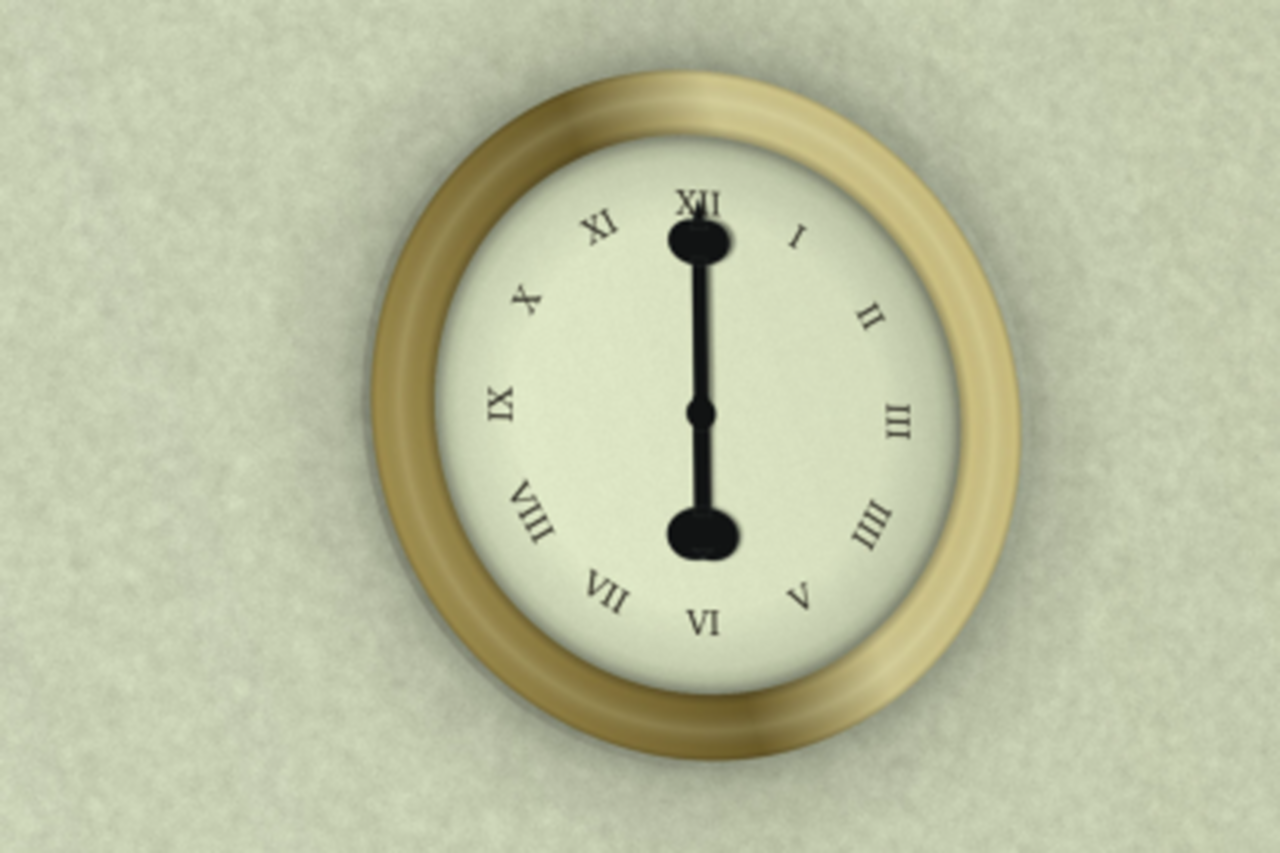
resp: 6h00
